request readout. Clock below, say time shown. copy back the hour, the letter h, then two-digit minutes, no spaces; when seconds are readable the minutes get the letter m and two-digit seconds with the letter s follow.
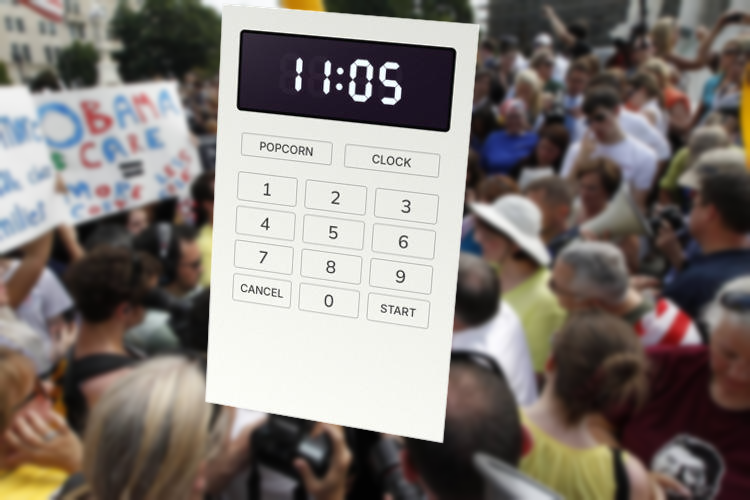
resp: 11h05
